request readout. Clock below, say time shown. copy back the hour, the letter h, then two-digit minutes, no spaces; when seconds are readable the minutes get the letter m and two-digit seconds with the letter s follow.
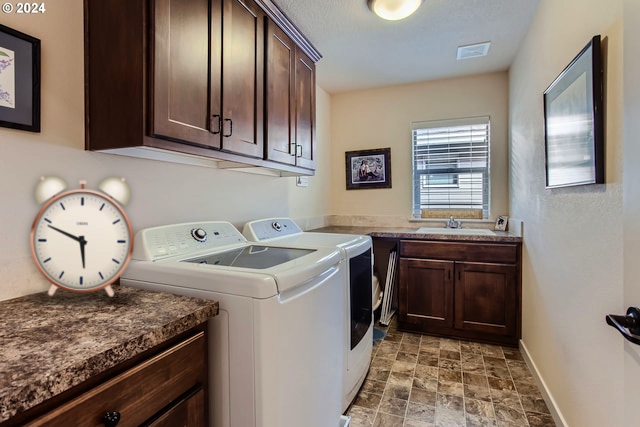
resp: 5h49
